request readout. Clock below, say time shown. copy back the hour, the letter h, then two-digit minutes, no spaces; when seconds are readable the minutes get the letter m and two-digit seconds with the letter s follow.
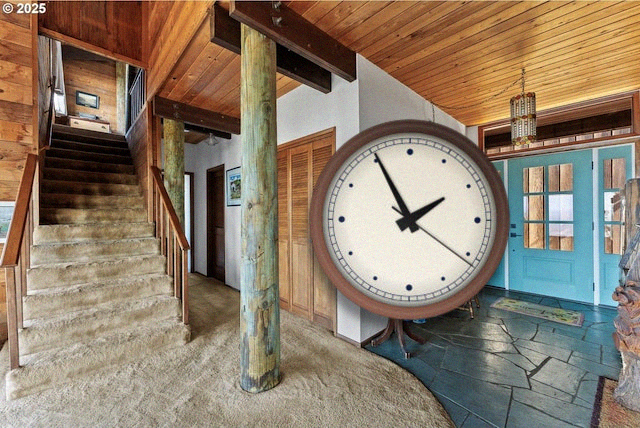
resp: 1h55m21s
